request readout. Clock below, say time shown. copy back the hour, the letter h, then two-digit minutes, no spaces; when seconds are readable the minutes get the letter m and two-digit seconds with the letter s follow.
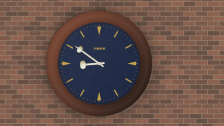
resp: 8h51
